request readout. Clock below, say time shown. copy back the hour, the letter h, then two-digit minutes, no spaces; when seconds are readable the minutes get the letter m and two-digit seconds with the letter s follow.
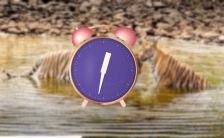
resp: 12h32
